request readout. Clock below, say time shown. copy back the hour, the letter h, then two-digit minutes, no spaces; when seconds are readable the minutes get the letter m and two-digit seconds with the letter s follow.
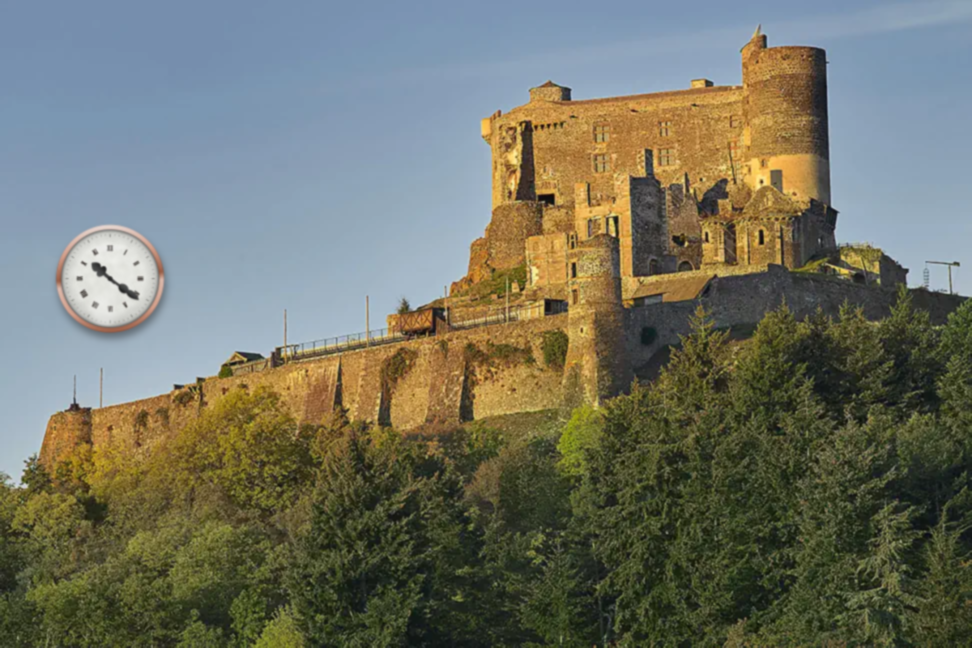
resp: 10h21
